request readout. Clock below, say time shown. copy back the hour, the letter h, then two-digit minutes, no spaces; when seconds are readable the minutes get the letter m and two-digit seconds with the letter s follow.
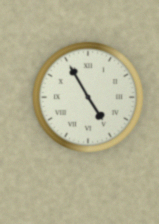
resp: 4h55
